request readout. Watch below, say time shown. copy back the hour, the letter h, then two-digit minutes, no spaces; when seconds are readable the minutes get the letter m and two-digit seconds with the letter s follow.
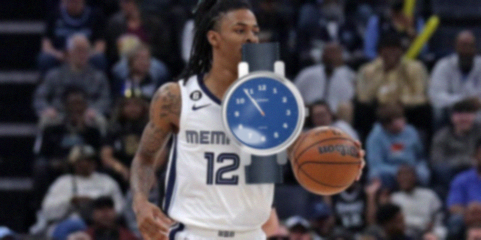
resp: 10h54
